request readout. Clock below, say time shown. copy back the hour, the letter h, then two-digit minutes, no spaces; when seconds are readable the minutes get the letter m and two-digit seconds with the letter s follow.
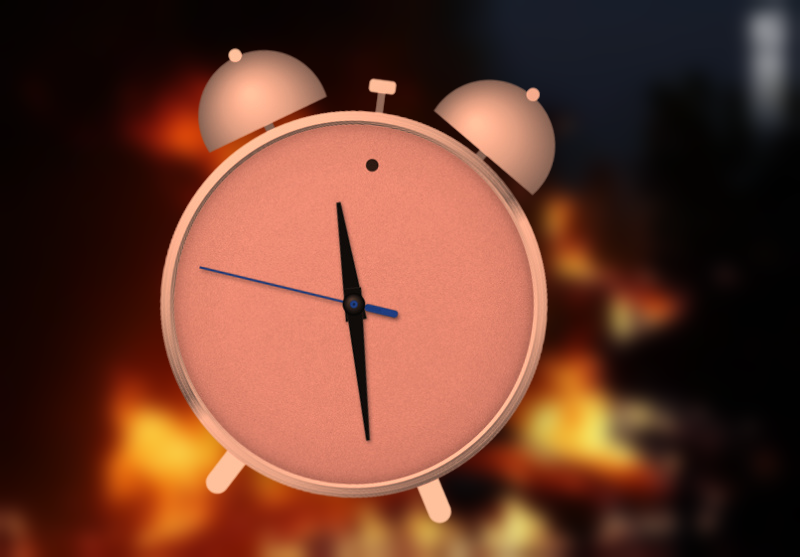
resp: 11h27m46s
